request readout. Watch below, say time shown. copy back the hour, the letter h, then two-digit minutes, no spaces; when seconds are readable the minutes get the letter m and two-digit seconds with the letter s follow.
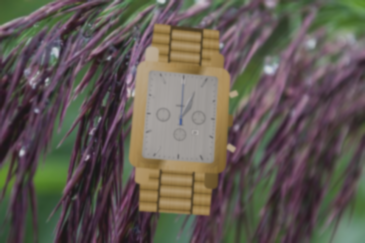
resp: 1h04
